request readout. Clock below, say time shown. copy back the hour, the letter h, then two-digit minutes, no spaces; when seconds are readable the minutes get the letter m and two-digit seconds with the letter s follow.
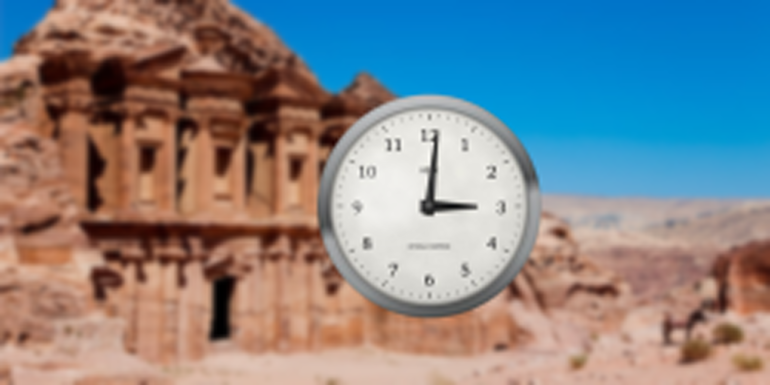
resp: 3h01
